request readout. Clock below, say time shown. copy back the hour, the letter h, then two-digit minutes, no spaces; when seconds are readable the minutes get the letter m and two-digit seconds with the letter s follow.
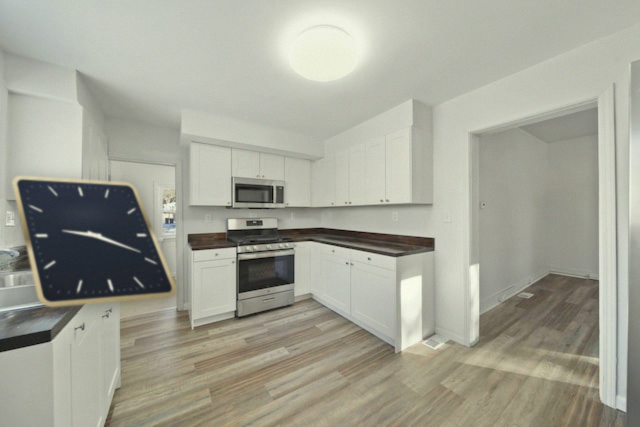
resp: 9h19
